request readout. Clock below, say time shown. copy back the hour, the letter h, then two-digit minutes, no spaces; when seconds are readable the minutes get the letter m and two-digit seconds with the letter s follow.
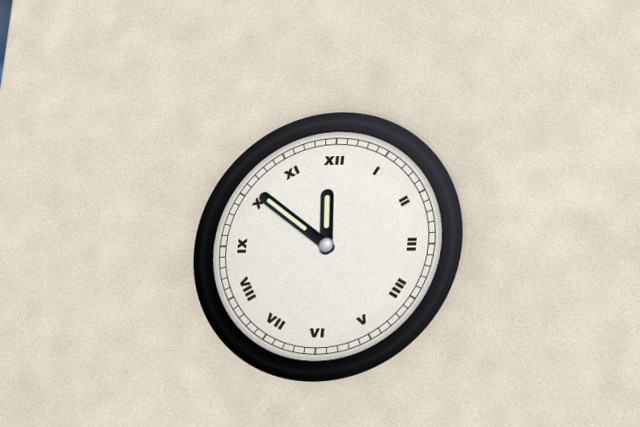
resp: 11h51
